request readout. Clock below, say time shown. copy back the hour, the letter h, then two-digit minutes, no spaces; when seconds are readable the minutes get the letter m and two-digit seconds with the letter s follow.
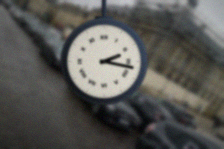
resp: 2h17
